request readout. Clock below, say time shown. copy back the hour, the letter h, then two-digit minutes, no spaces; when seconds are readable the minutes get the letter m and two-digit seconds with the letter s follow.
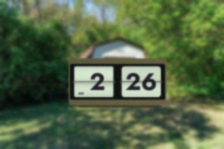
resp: 2h26
